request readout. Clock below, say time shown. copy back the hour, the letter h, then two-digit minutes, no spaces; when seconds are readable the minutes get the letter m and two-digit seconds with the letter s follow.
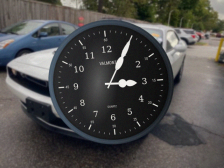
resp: 3h05
